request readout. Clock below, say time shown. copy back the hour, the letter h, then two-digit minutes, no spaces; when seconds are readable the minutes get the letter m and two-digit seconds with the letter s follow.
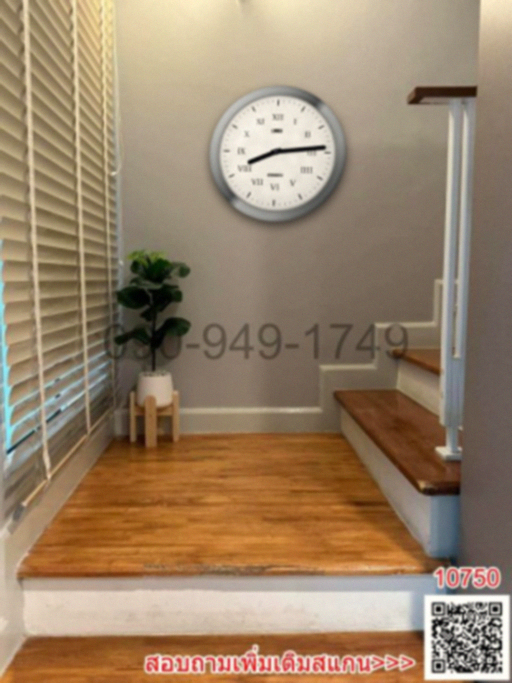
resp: 8h14
